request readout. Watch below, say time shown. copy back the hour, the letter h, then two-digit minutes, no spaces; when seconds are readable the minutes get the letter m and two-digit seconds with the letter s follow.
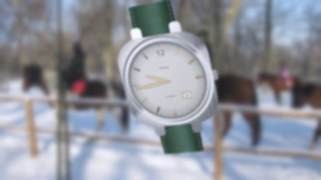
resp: 9h44
